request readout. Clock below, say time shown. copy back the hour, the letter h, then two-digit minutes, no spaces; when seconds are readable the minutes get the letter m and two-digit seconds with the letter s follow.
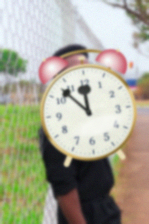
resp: 11h53
